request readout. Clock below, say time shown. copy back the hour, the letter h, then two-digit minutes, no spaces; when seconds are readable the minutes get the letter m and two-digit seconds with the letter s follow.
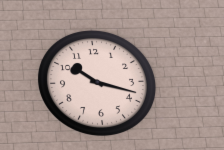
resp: 10h18
